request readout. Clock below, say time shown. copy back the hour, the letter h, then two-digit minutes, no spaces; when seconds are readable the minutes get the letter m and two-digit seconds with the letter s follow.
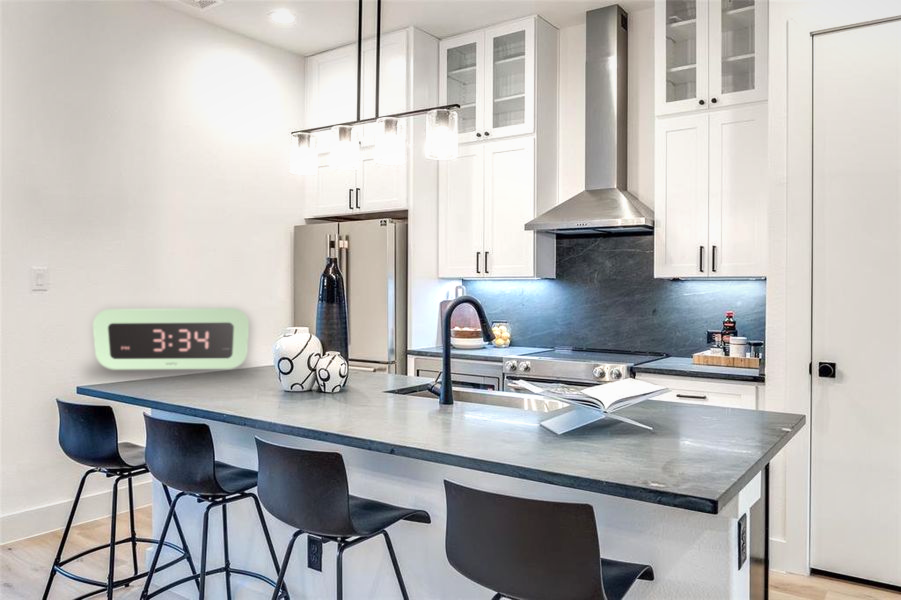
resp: 3h34
